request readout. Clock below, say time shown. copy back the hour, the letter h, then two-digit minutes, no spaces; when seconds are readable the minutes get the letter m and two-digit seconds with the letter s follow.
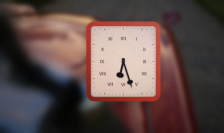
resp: 6h27
